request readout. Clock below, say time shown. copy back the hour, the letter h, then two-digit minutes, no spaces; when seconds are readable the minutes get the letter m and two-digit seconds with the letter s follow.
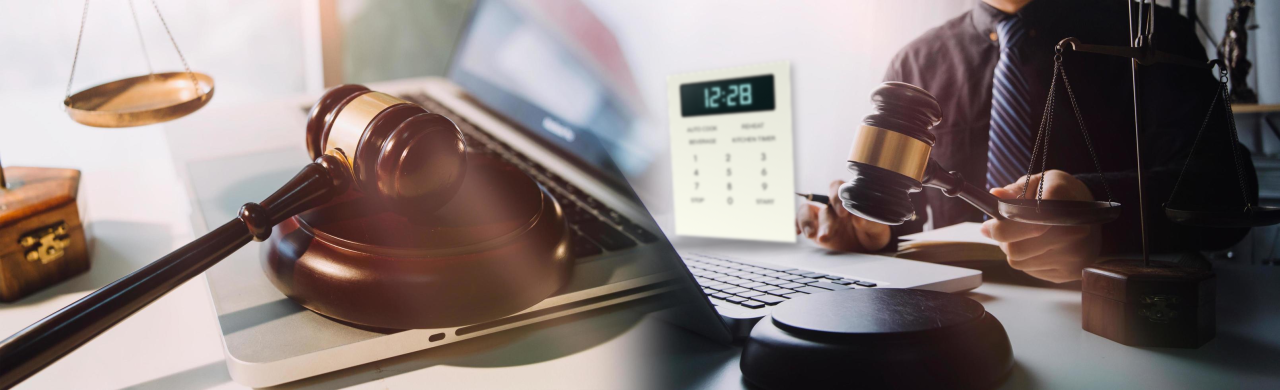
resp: 12h28
